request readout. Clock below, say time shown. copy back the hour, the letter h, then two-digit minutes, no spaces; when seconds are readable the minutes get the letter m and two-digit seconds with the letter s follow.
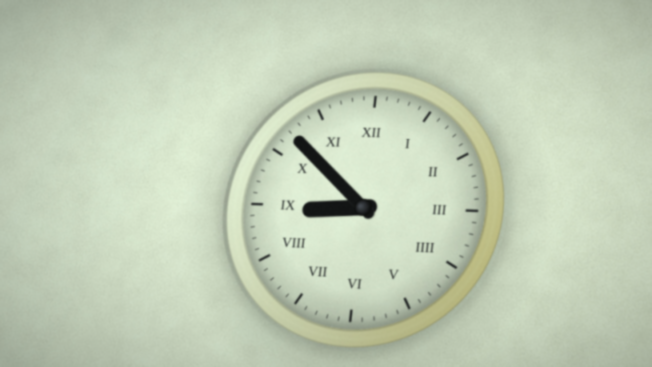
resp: 8h52
